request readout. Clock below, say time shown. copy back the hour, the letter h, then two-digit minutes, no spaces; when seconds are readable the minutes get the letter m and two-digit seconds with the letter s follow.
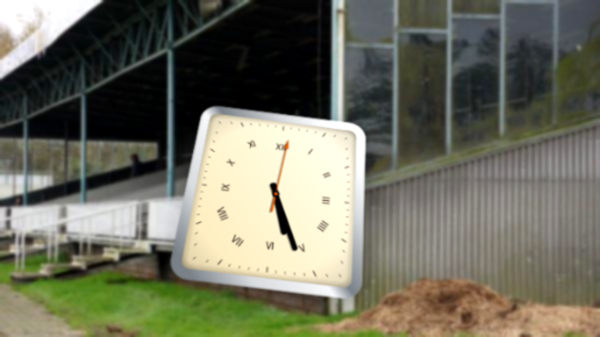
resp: 5h26m01s
